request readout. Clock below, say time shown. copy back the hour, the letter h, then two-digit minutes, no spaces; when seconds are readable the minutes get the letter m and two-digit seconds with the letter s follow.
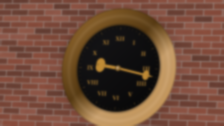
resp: 9h17
